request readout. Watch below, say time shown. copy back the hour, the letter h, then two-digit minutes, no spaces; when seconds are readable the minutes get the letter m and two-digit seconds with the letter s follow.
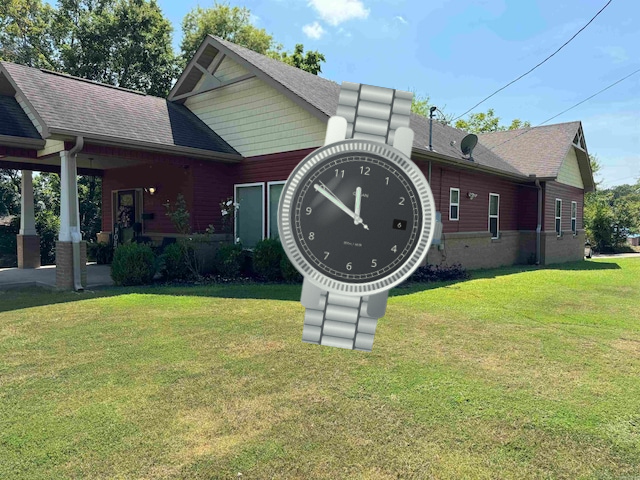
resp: 11h49m51s
